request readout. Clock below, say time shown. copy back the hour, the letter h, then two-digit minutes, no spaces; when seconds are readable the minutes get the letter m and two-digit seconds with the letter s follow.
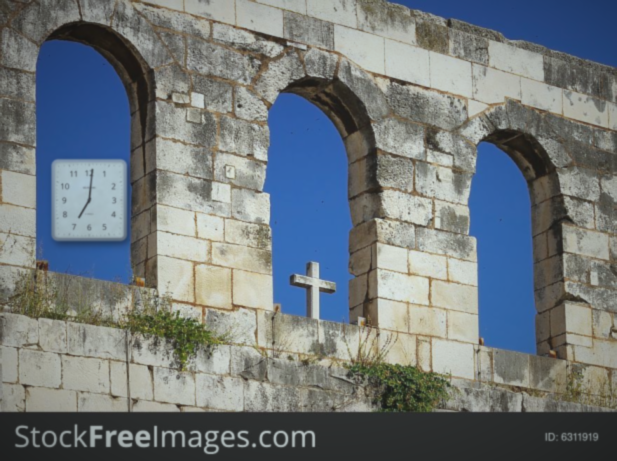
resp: 7h01
